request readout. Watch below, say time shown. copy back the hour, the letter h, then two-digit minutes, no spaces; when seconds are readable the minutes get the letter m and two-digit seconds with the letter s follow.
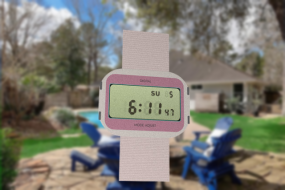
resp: 6h11m47s
